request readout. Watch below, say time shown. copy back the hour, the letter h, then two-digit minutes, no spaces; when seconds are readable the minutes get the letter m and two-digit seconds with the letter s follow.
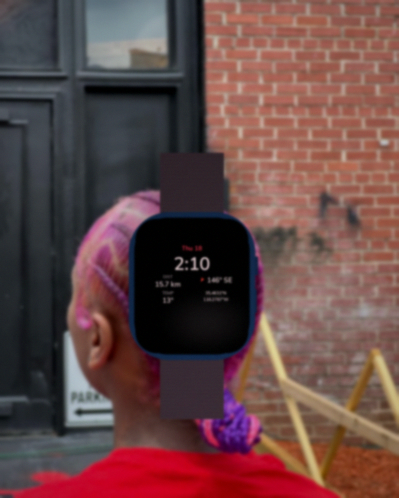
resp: 2h10
